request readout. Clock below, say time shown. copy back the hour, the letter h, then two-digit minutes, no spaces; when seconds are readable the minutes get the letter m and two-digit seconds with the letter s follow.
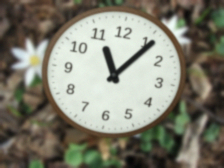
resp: 11h06
